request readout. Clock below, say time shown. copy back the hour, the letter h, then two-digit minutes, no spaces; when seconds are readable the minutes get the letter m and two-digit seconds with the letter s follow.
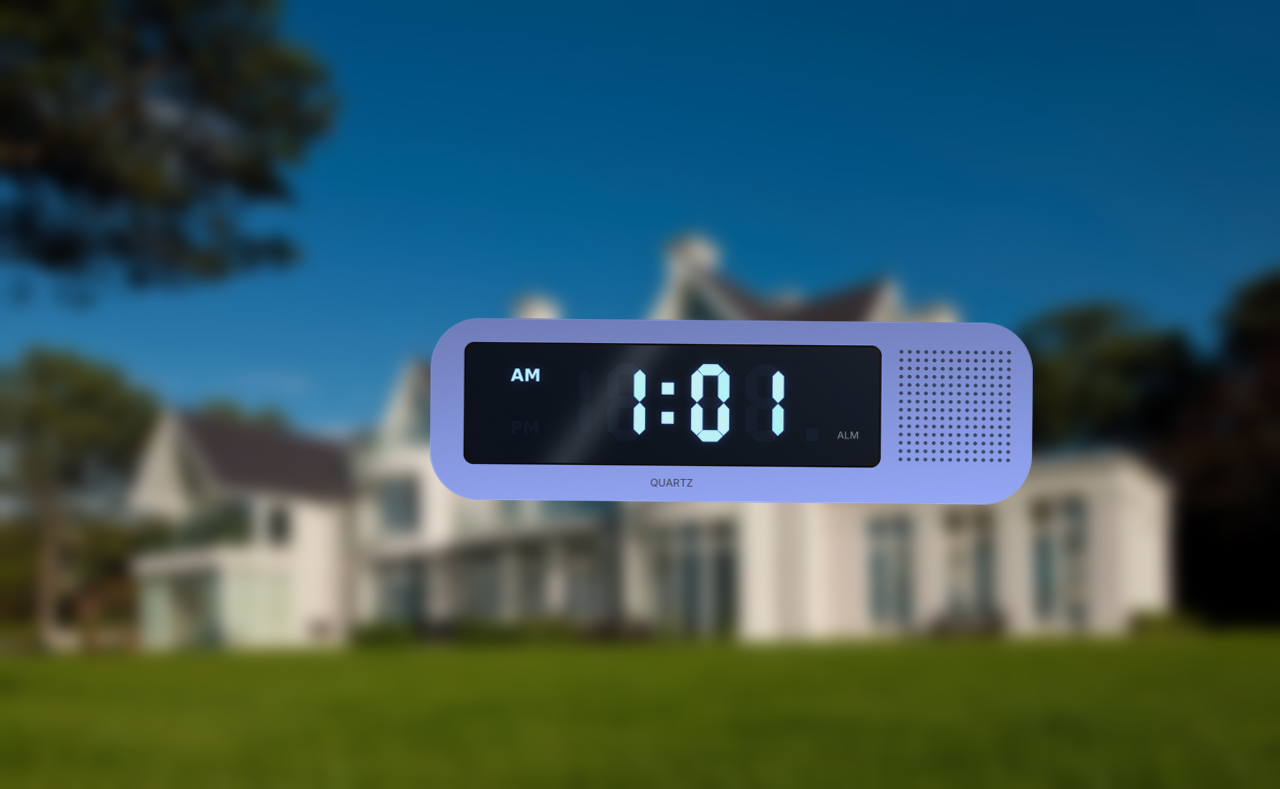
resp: 1h01
